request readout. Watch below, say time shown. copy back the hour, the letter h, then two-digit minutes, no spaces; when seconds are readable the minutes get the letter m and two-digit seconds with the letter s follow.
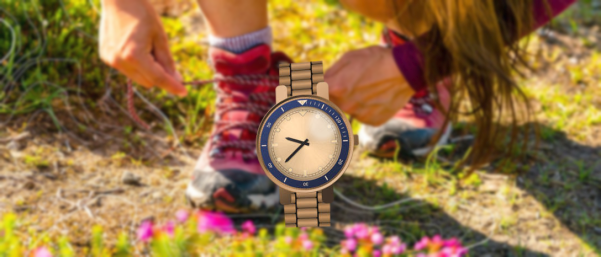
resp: 9h38
